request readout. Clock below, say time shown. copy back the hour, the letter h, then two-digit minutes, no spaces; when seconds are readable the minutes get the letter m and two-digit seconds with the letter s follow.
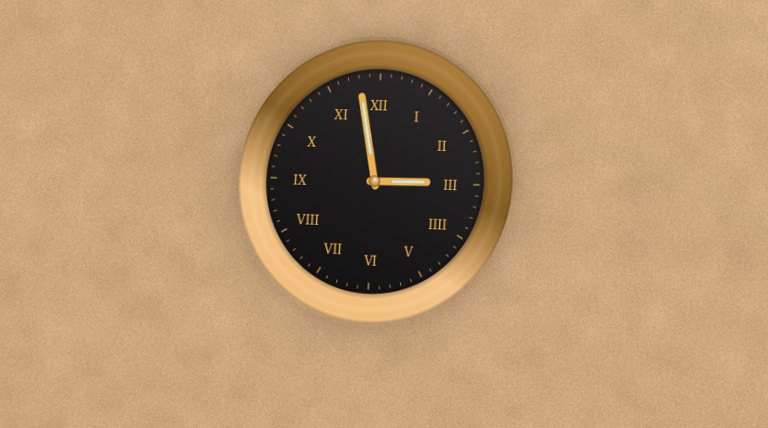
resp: 2h58
